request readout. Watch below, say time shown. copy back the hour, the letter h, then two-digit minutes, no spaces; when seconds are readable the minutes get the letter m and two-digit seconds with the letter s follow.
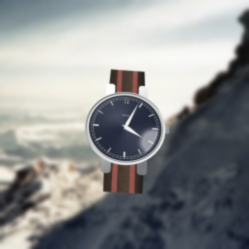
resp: 4h04
